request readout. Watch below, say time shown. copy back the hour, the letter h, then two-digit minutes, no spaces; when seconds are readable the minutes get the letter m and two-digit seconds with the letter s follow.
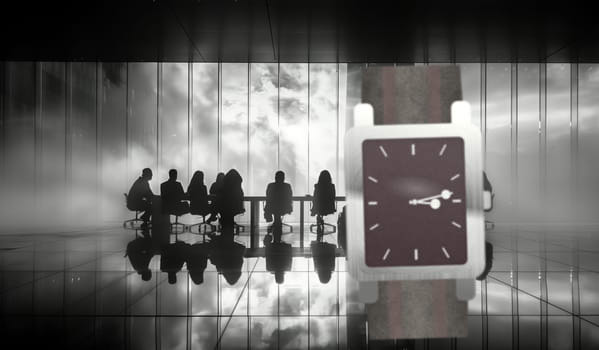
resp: 3h13
